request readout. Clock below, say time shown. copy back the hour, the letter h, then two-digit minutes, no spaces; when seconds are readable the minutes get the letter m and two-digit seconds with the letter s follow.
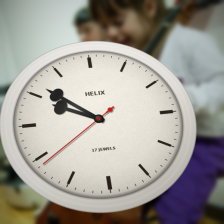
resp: 9h51m39s
